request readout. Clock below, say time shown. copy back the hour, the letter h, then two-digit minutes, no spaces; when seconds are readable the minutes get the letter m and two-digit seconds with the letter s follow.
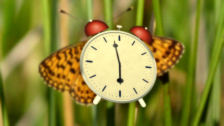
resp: 5h58
